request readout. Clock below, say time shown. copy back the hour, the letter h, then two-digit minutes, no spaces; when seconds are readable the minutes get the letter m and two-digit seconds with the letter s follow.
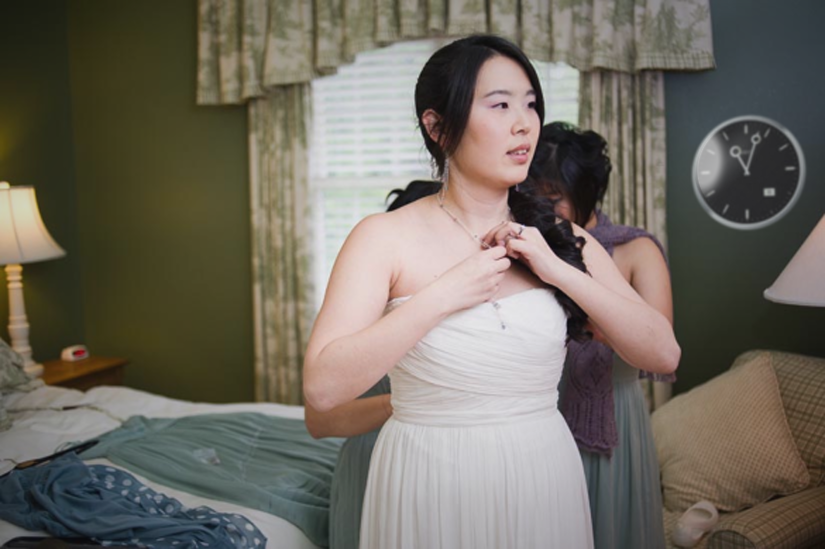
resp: 11h03
